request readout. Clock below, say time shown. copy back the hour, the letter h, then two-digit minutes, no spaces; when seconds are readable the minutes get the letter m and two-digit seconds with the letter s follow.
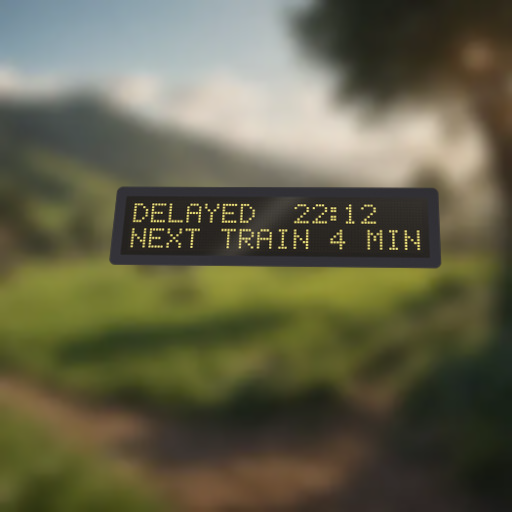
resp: 22h12
